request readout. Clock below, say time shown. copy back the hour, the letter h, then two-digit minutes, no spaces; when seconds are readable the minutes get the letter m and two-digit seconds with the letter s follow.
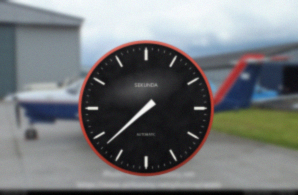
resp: 7h38
